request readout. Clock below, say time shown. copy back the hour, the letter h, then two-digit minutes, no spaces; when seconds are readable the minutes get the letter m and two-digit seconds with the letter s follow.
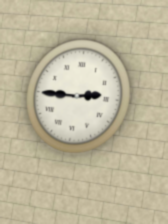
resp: 2h45
